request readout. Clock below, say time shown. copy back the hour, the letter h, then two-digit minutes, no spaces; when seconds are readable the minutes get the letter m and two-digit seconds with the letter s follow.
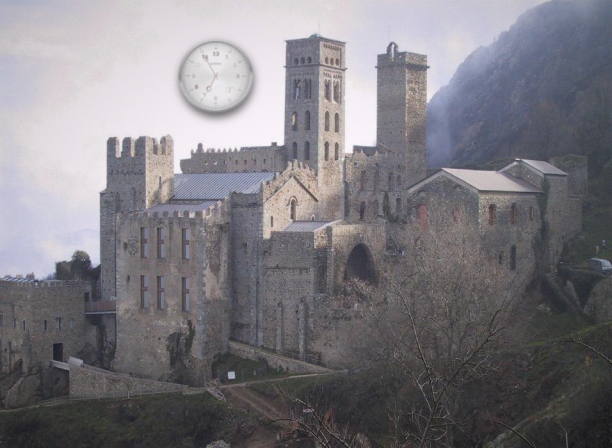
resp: 6h55
